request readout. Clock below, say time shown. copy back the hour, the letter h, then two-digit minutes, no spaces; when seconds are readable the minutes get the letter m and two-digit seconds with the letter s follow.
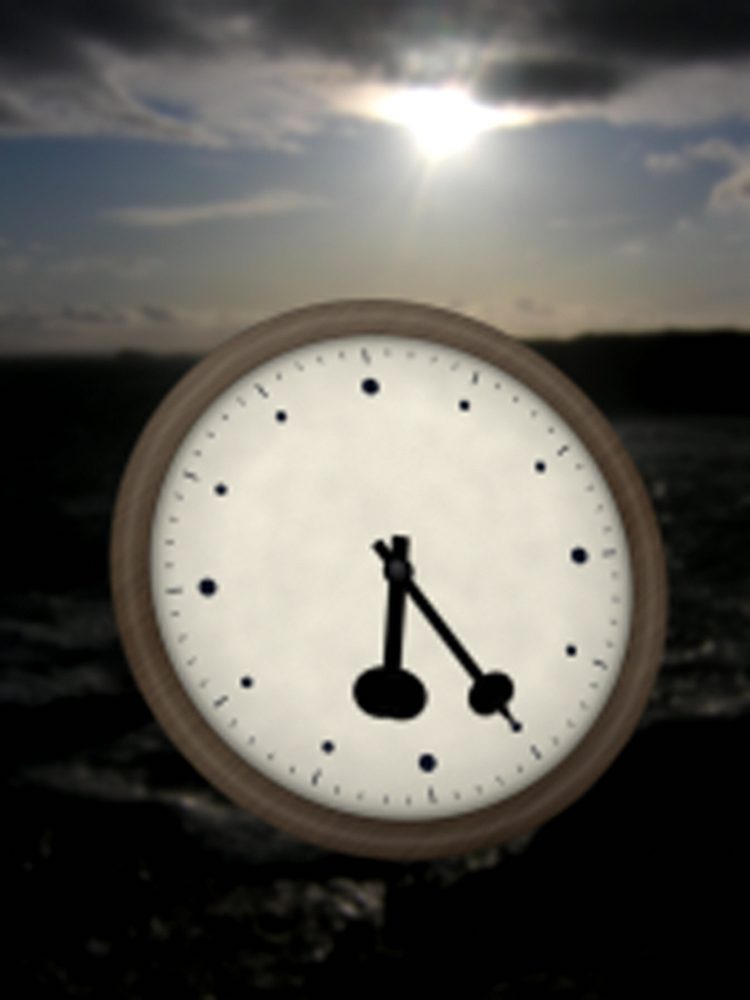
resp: 6h25
